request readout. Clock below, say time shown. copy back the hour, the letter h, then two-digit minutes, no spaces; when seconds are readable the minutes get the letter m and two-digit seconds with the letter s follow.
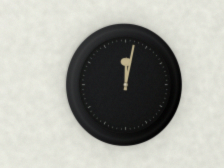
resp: 12h02
